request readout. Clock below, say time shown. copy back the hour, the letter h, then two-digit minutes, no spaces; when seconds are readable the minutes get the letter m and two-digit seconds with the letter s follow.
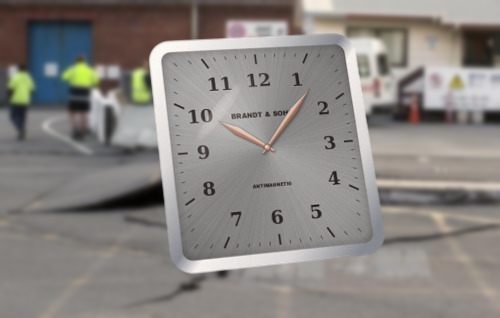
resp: 10h07
